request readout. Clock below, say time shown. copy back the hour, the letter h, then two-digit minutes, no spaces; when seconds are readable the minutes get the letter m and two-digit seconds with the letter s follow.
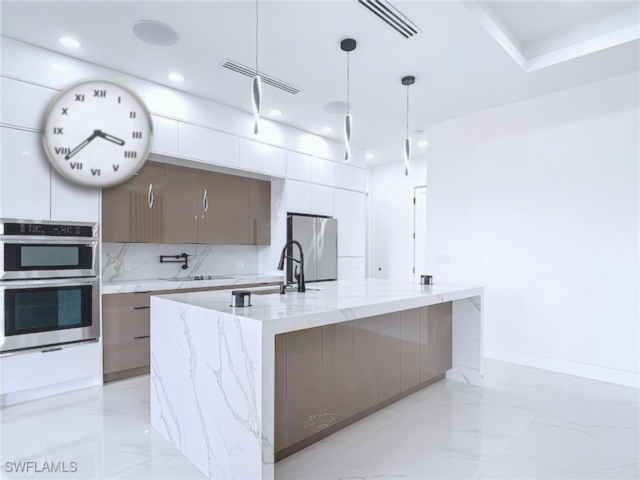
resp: 3h38
